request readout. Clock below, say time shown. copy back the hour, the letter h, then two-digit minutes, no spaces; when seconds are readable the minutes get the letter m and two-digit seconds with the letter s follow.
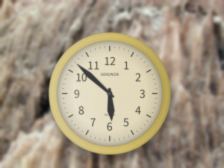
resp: 5h52
